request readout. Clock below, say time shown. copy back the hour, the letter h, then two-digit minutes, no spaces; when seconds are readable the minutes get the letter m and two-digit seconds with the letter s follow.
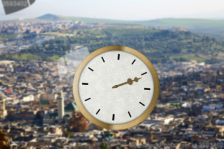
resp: 2h11
